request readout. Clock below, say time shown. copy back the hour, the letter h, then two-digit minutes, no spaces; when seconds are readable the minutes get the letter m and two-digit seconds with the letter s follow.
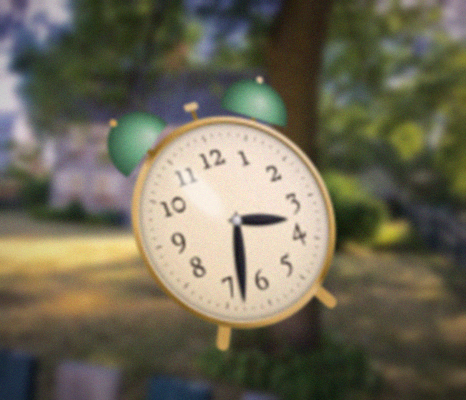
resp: 3h33
